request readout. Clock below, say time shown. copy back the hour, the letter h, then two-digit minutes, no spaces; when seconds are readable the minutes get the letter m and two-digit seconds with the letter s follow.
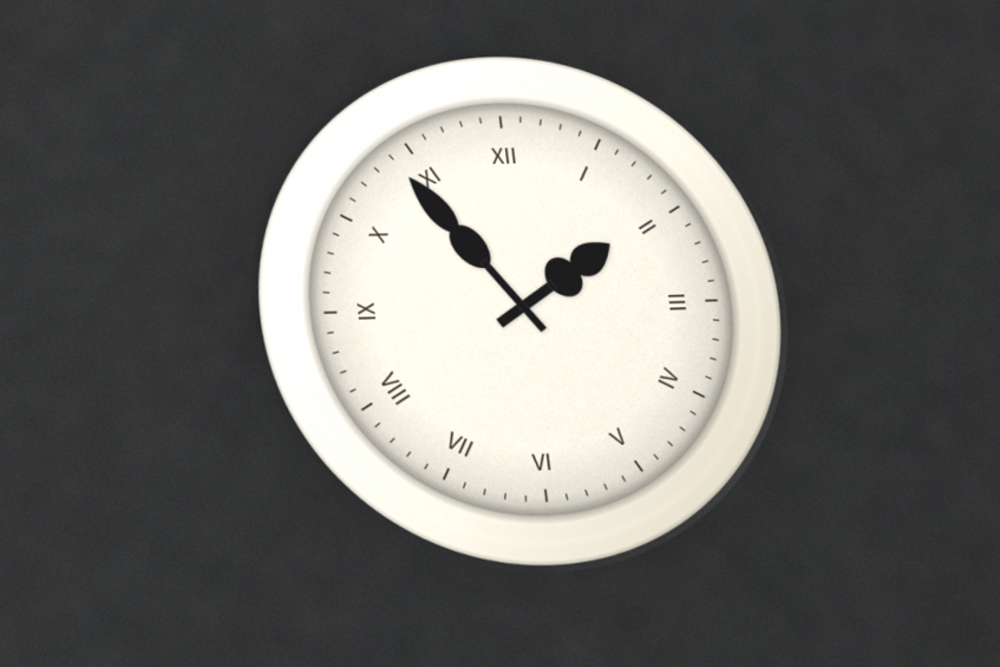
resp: 1h54
